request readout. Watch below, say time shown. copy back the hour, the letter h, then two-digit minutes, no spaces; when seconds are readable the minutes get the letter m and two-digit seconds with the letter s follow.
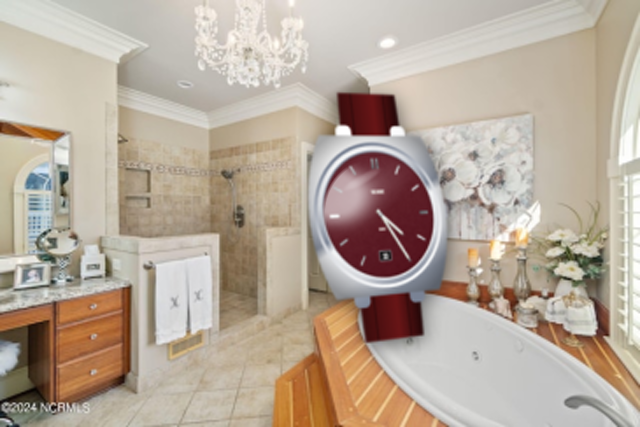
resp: 4h25
